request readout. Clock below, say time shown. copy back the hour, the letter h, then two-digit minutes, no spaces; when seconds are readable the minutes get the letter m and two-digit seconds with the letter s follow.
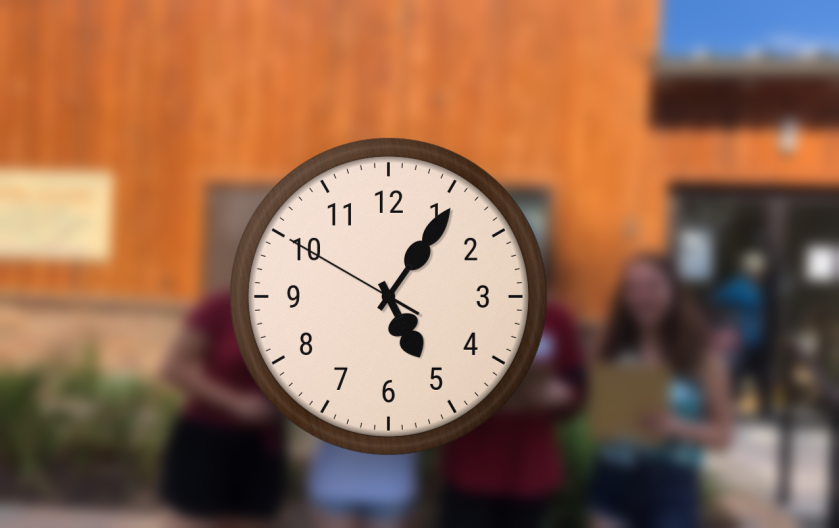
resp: 5h05m50s
